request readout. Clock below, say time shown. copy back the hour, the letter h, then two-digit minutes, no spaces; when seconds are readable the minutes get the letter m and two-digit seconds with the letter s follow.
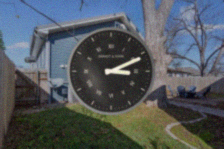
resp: 3h11
